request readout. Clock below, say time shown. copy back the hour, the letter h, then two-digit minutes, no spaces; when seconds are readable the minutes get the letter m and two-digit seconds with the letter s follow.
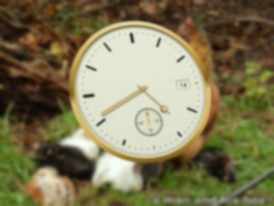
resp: 4h41
